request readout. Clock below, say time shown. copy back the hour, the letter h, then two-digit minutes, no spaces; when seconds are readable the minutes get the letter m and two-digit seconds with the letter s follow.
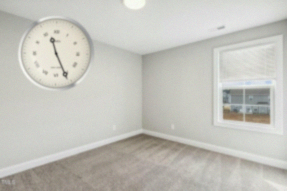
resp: 11h26
